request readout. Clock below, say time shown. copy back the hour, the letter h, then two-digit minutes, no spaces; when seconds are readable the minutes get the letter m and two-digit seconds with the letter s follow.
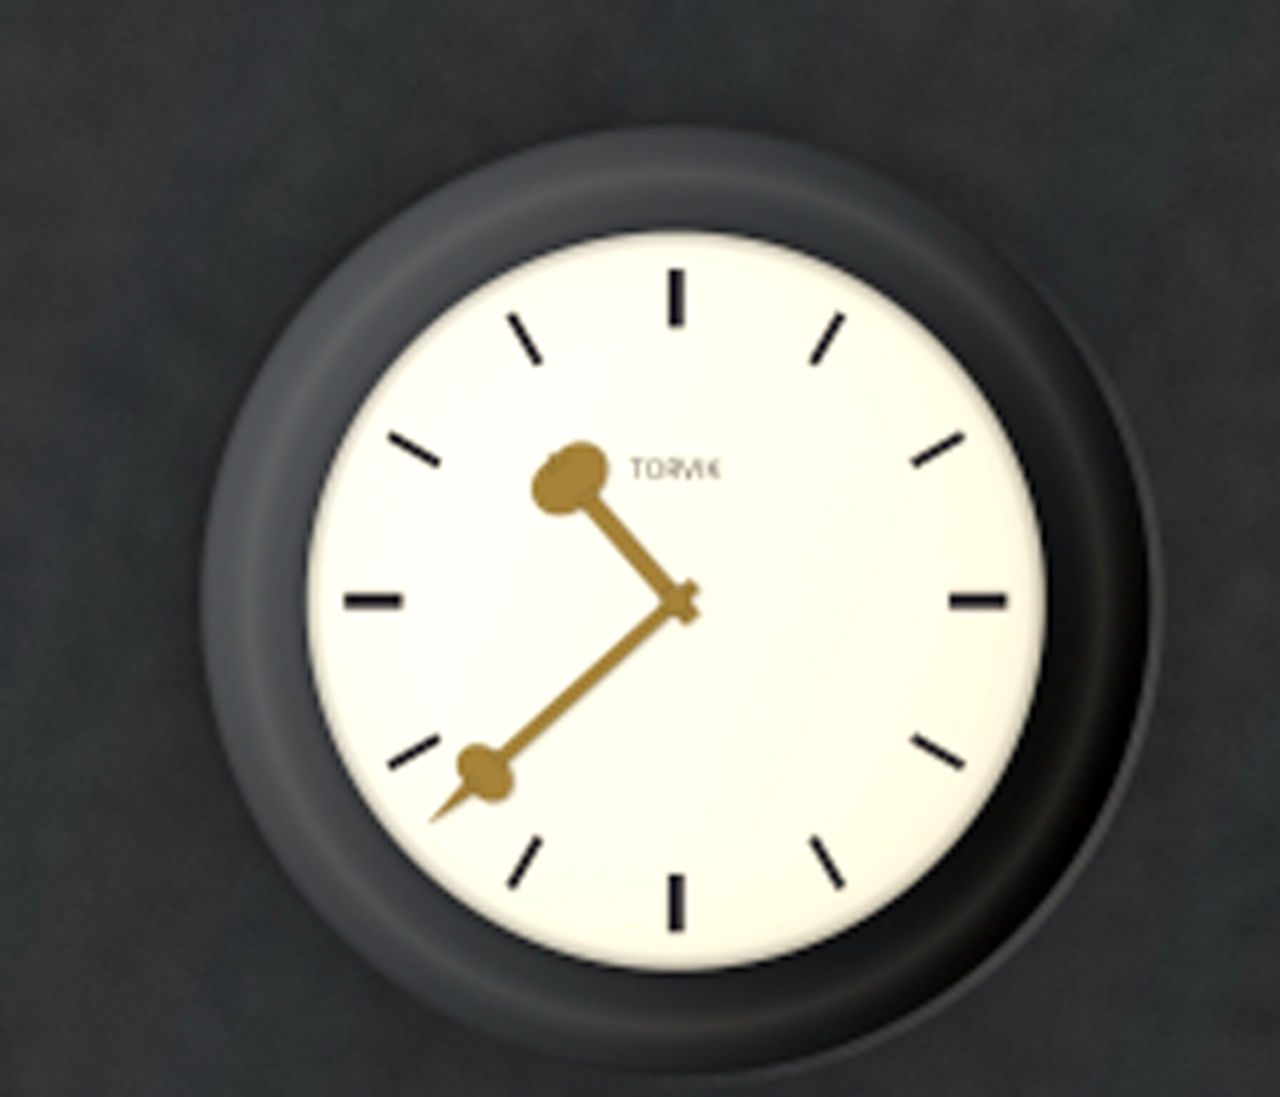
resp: 10h38
